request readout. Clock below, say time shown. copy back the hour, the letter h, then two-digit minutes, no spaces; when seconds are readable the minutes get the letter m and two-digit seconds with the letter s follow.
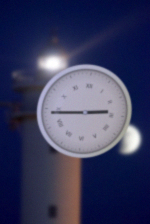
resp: 2h44
